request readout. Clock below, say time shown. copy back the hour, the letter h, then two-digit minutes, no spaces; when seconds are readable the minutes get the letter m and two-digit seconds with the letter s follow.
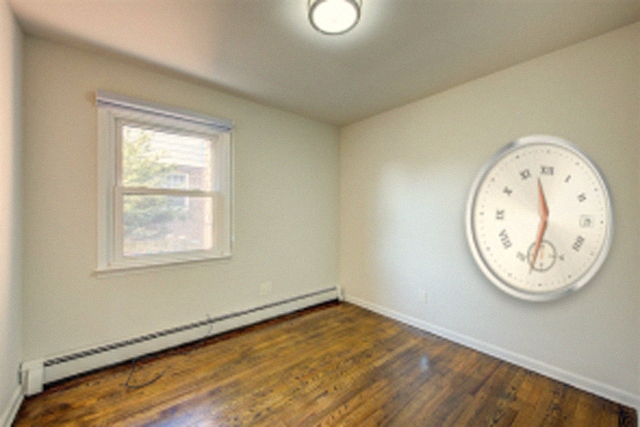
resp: 11h32
